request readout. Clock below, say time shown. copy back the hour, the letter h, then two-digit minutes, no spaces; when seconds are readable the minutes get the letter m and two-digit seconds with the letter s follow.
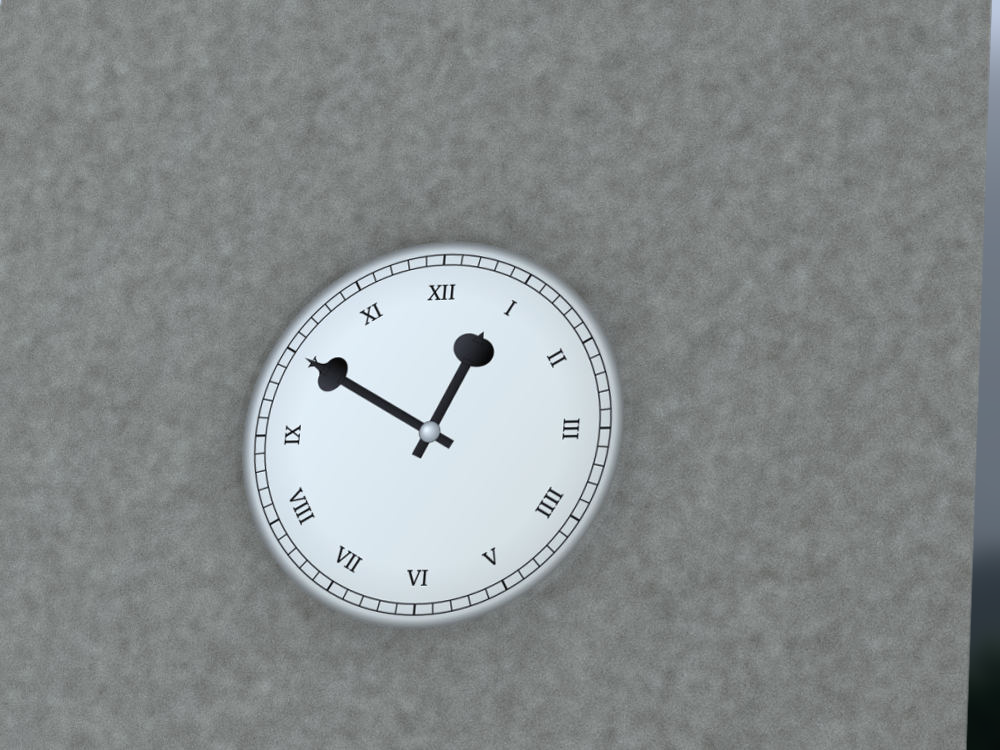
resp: 12h50
